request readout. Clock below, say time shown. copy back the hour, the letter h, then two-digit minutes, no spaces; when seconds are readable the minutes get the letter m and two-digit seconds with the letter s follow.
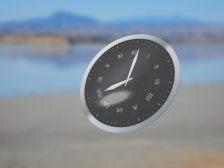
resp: 8h01
